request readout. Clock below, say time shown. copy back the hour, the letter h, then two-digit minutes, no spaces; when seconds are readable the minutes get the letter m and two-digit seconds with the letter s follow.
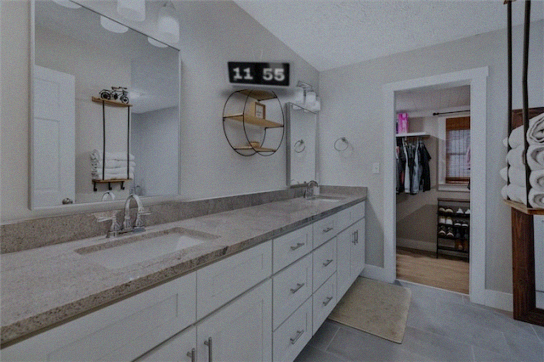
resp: 11h55
